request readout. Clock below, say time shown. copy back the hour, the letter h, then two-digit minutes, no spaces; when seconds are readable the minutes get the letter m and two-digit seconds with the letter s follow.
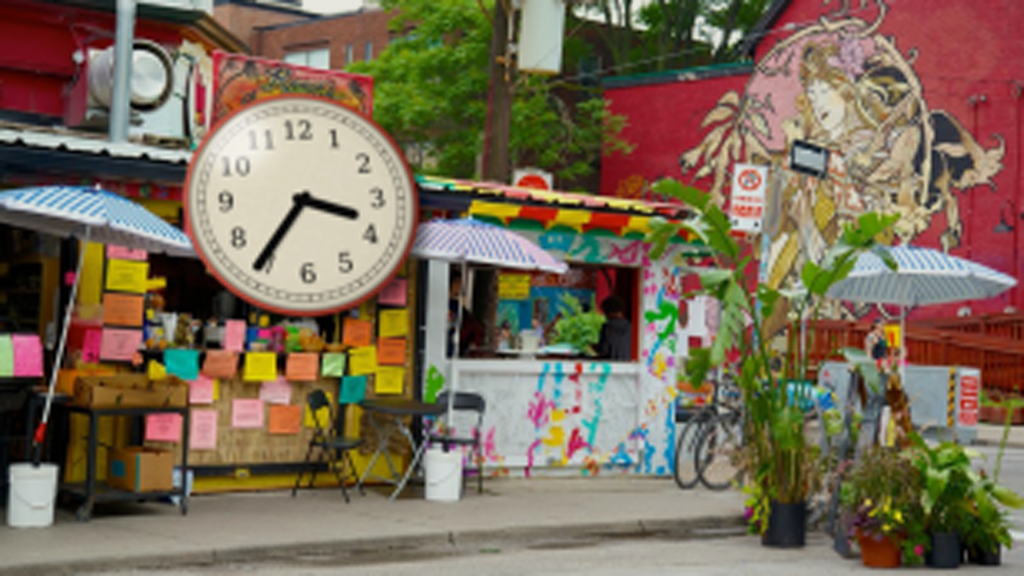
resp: 3h36
